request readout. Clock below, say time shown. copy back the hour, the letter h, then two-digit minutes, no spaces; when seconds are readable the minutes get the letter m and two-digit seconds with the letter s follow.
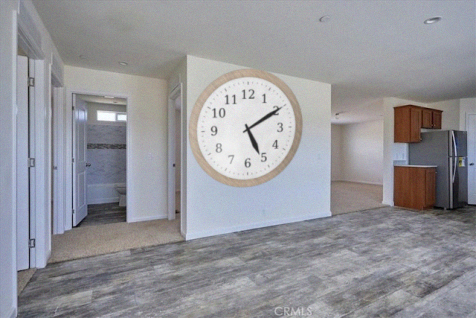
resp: 5h10
